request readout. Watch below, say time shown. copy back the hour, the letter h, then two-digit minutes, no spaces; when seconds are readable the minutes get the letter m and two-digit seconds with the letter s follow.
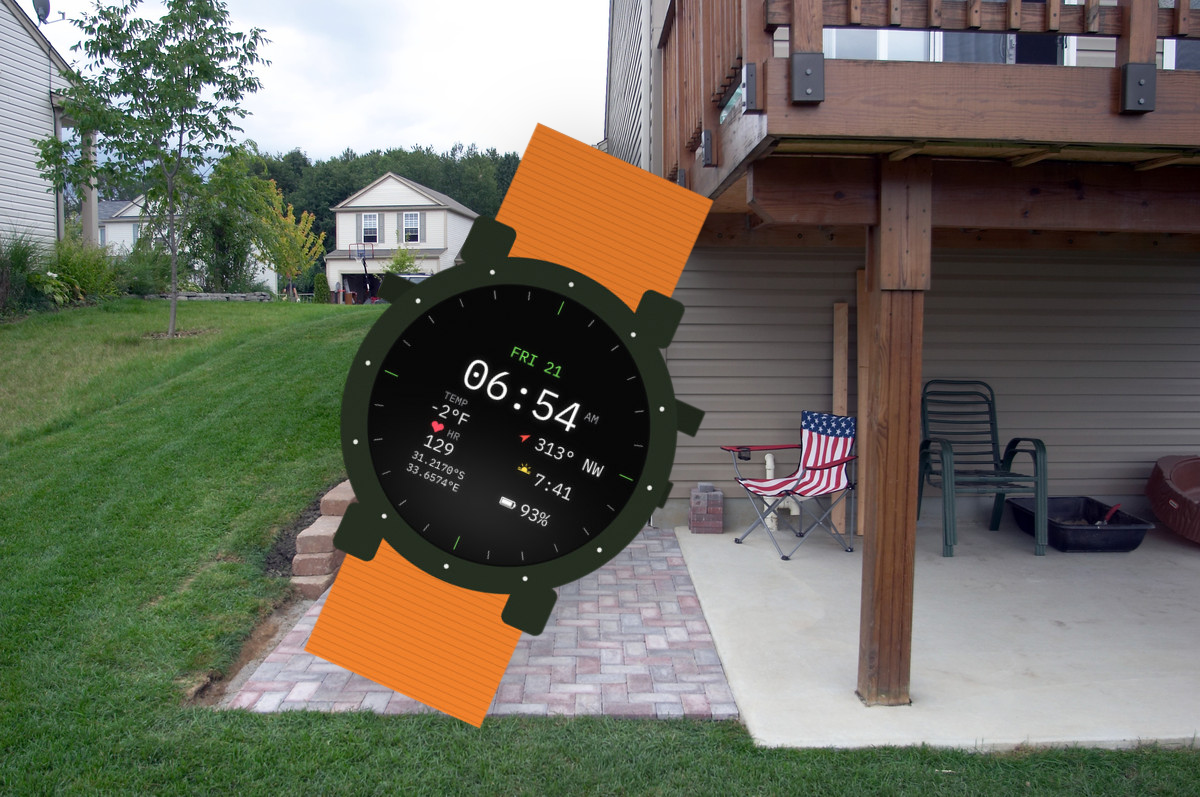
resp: 6h54
